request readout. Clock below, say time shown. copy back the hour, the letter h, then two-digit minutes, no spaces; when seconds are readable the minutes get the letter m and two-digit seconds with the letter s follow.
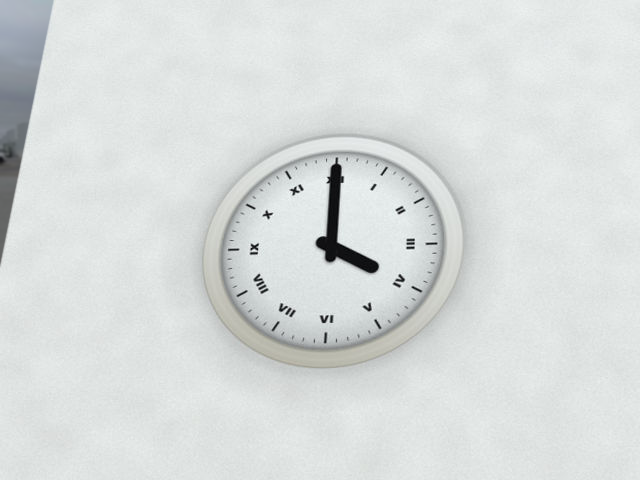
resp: 4h00
